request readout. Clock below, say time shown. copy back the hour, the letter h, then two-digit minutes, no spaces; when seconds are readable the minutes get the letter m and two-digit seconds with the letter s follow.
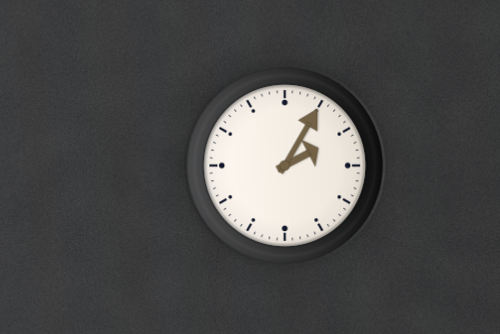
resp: 2h05
